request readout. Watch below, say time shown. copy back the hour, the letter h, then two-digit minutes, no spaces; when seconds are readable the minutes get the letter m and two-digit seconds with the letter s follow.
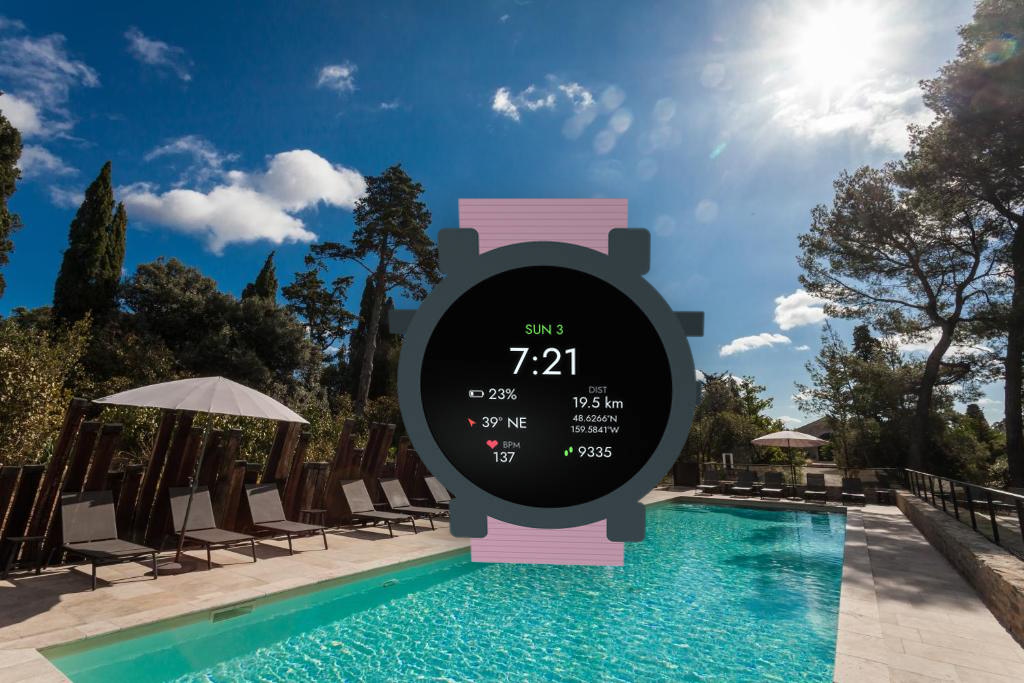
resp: 7h21
